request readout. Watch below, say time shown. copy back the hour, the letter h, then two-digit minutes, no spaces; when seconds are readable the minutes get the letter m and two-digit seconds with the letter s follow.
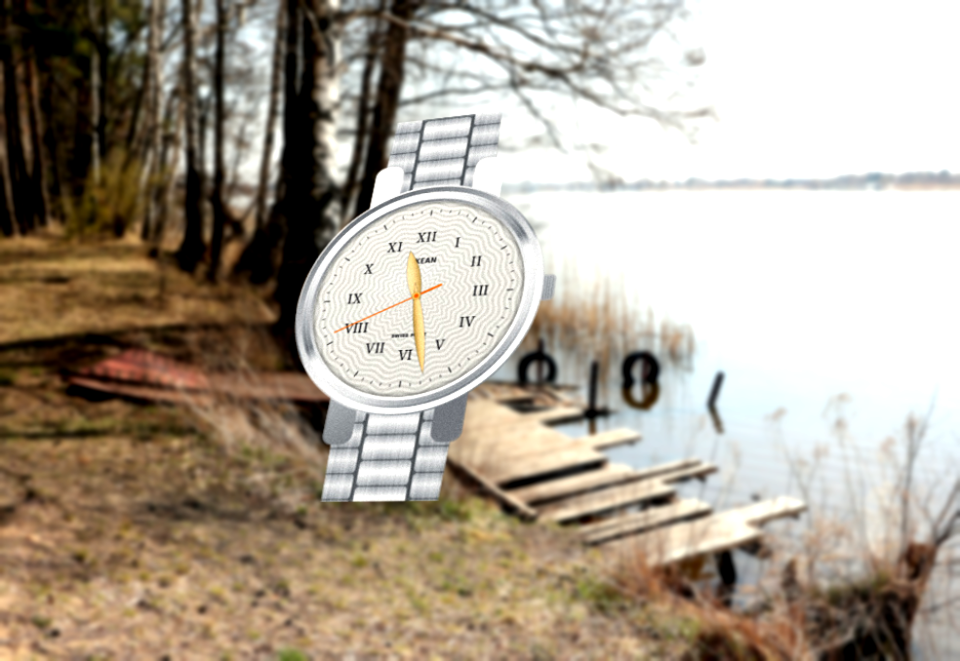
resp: 11h27m41s
